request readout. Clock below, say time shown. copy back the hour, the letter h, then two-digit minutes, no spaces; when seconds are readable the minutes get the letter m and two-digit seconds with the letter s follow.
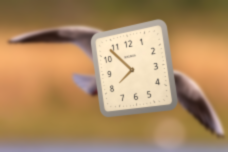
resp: 7h53
